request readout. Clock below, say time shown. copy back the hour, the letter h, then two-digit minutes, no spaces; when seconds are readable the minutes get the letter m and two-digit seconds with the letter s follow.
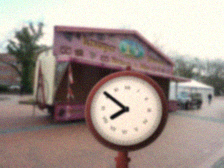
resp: 7h51
